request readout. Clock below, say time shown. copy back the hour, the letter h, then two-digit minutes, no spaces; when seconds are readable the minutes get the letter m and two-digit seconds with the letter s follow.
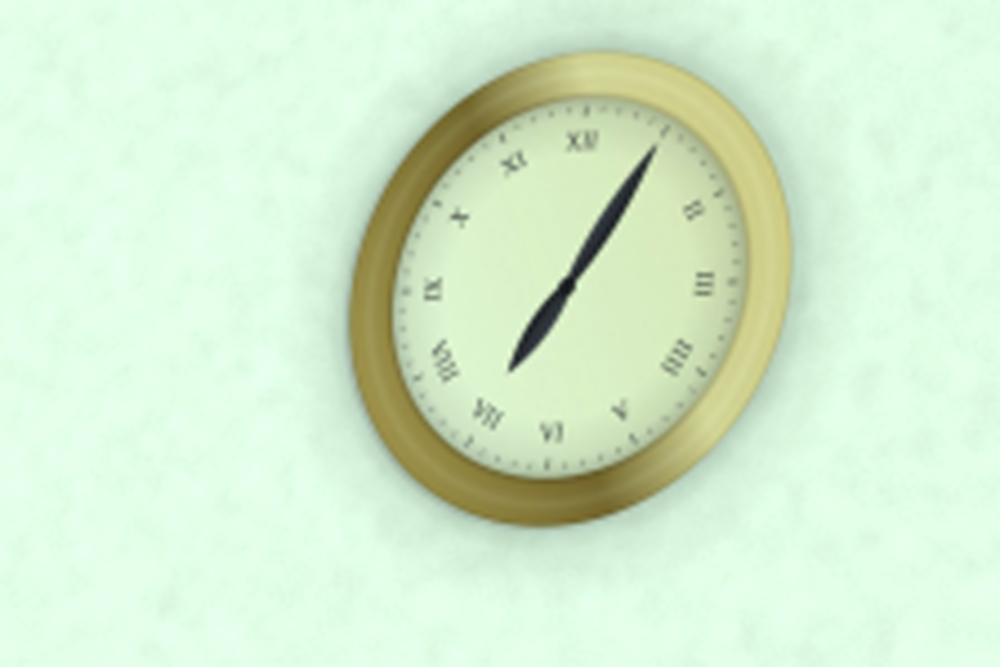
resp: 7h05
